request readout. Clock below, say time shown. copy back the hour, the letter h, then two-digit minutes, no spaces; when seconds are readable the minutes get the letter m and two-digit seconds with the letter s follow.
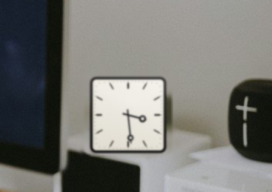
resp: 3h29
